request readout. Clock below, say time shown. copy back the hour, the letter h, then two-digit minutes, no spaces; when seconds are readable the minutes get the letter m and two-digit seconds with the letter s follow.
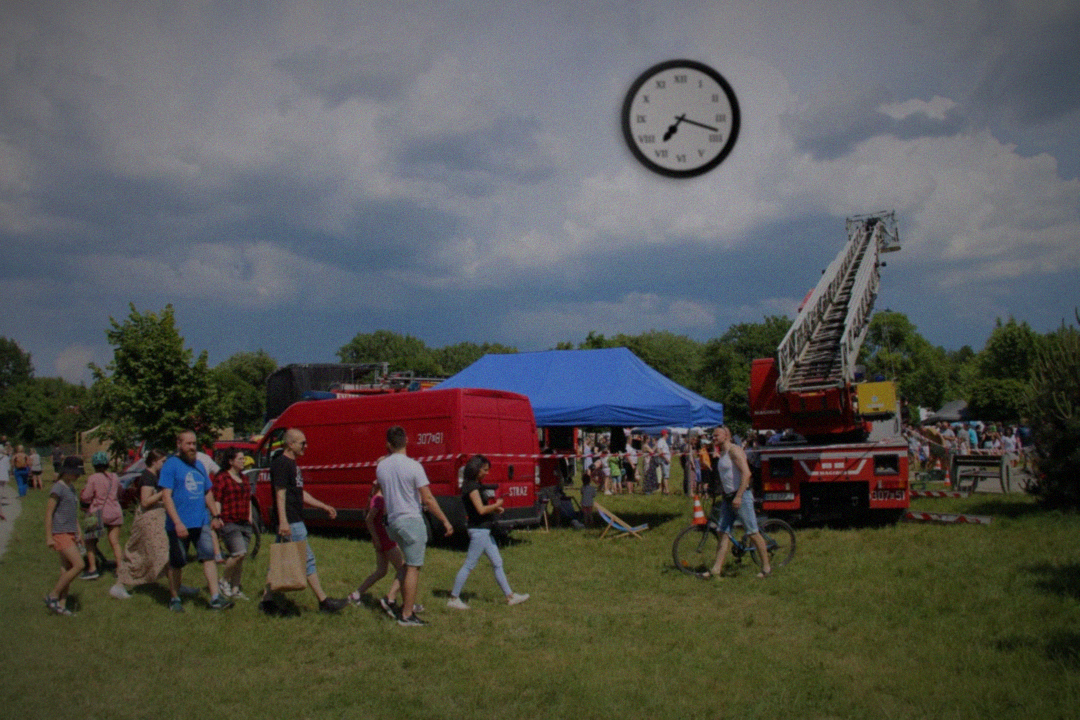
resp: 7h18
